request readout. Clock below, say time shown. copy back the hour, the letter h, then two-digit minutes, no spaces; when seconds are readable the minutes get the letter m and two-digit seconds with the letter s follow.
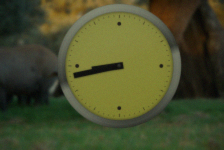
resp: 8h43
